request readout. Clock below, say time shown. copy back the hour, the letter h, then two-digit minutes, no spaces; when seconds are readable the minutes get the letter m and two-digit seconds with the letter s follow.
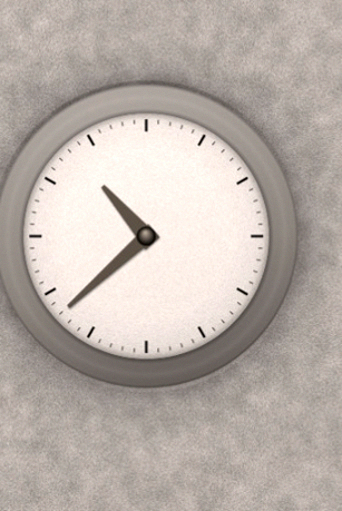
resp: 10h38
